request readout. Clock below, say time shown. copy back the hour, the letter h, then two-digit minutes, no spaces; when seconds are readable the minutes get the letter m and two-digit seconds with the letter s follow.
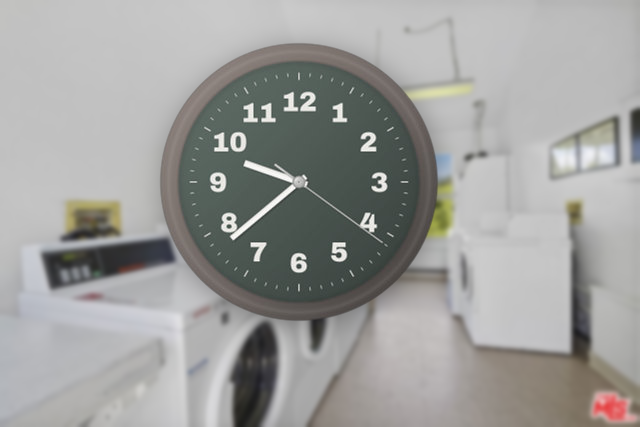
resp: 9h38m21s
